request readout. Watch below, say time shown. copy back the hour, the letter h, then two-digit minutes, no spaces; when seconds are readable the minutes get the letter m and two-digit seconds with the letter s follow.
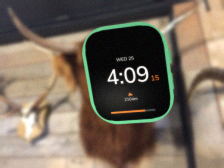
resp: 4h09
